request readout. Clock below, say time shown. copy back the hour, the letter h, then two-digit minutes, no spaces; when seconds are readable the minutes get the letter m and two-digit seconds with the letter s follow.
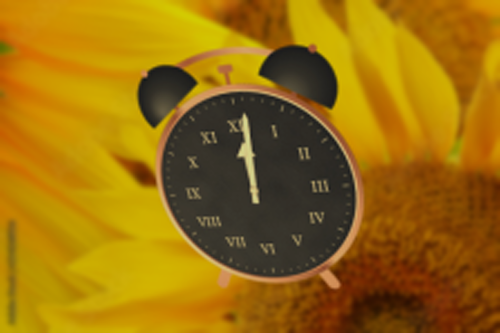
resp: 12h01
